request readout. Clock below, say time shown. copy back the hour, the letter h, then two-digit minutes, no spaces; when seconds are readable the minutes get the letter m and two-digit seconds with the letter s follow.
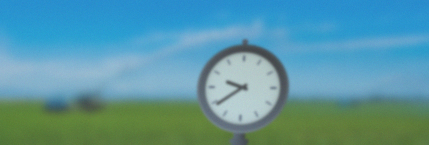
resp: 9h39
